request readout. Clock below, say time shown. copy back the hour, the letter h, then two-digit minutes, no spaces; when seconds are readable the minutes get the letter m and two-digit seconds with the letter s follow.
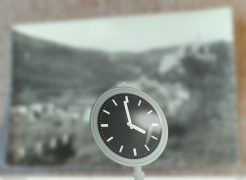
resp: 3h59
